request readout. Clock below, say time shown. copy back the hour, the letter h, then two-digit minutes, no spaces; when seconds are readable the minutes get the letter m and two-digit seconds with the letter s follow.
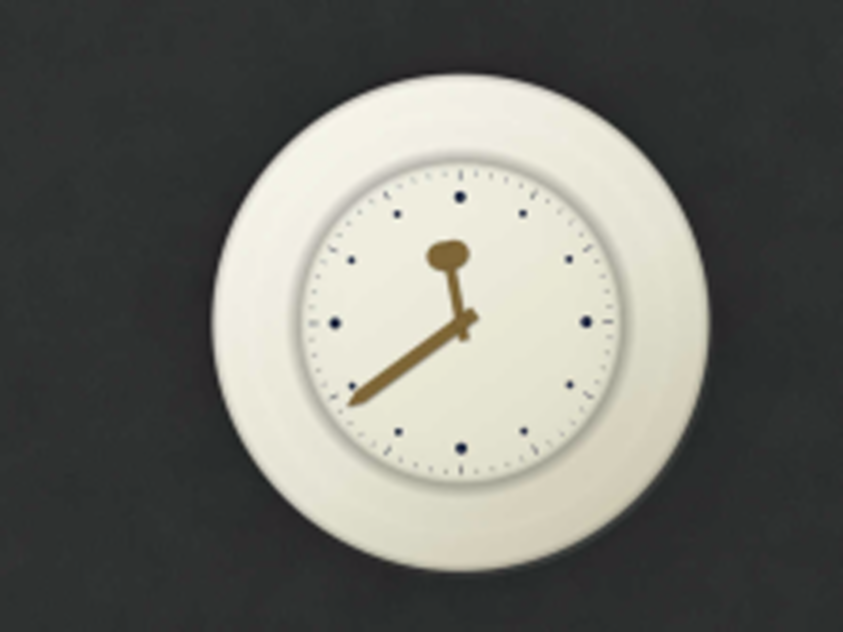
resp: 11h39
